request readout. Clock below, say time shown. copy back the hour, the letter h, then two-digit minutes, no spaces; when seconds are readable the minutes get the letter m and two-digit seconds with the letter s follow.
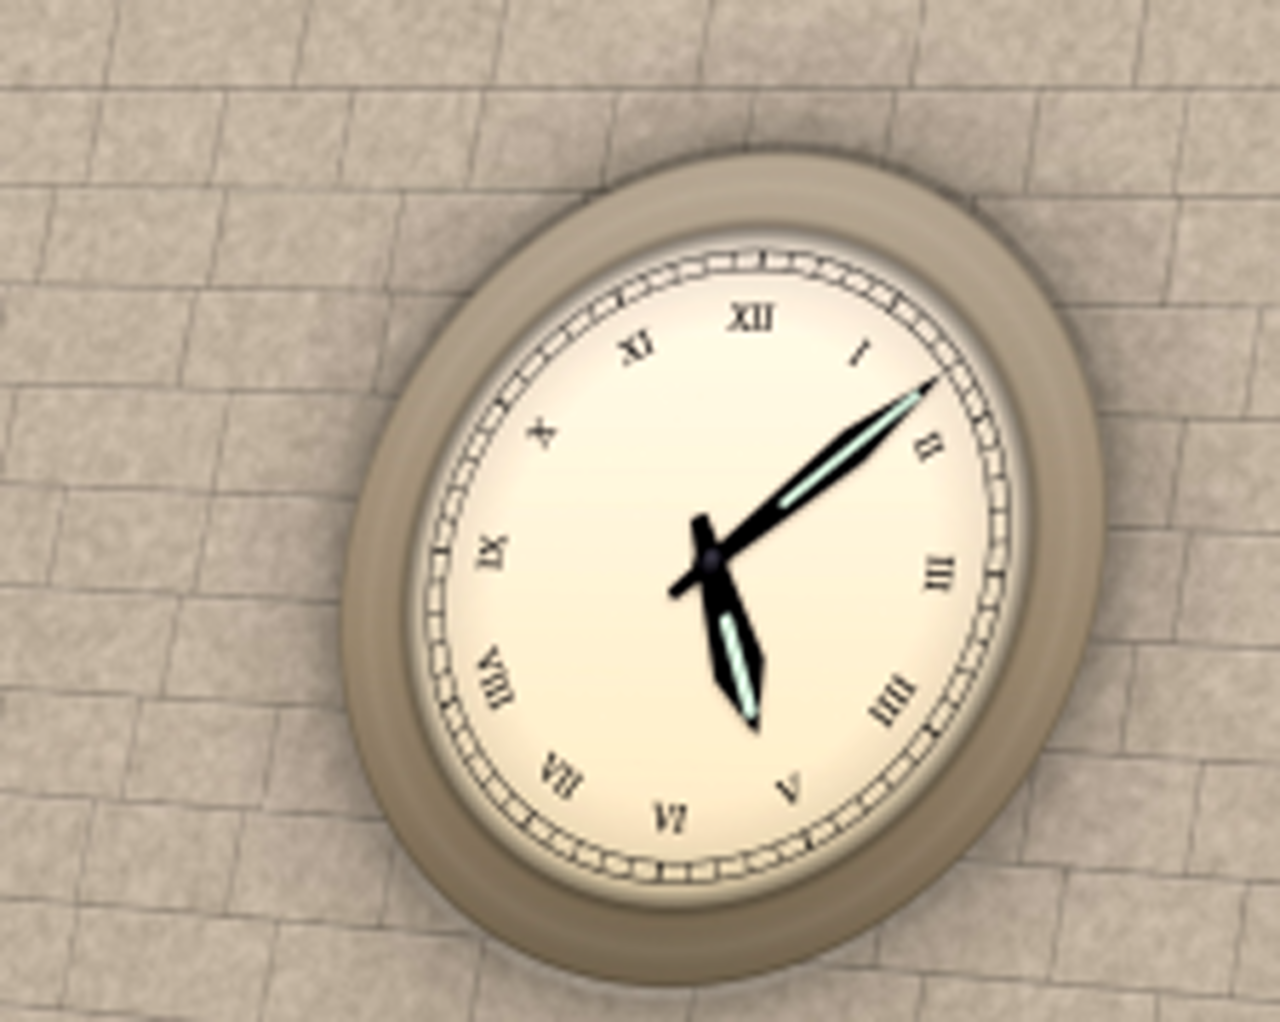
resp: 5h08
